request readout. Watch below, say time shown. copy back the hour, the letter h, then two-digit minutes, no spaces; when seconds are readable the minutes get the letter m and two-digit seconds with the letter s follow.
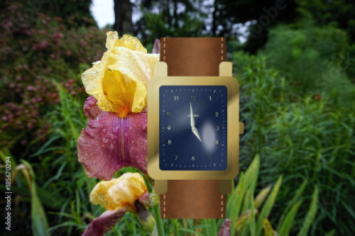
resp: 4h59
